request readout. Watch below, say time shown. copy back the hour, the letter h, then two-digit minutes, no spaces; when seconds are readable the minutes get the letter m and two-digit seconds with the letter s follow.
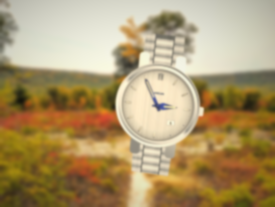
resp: 2h55
